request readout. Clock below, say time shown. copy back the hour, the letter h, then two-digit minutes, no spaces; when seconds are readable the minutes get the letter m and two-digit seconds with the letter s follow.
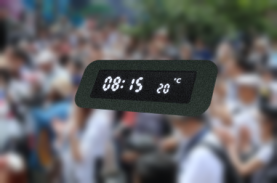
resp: 8h15
